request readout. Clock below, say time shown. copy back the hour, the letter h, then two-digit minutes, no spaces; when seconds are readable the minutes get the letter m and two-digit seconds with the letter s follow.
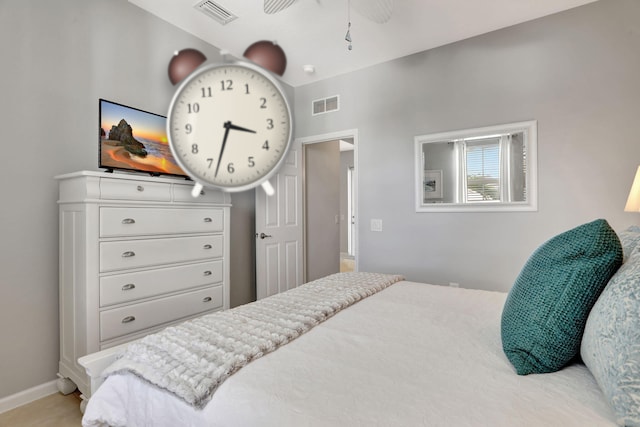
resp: 3h33
